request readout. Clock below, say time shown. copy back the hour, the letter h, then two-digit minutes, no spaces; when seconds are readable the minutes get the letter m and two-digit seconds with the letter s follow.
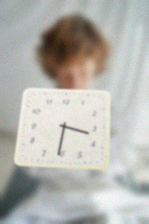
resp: 3h31
